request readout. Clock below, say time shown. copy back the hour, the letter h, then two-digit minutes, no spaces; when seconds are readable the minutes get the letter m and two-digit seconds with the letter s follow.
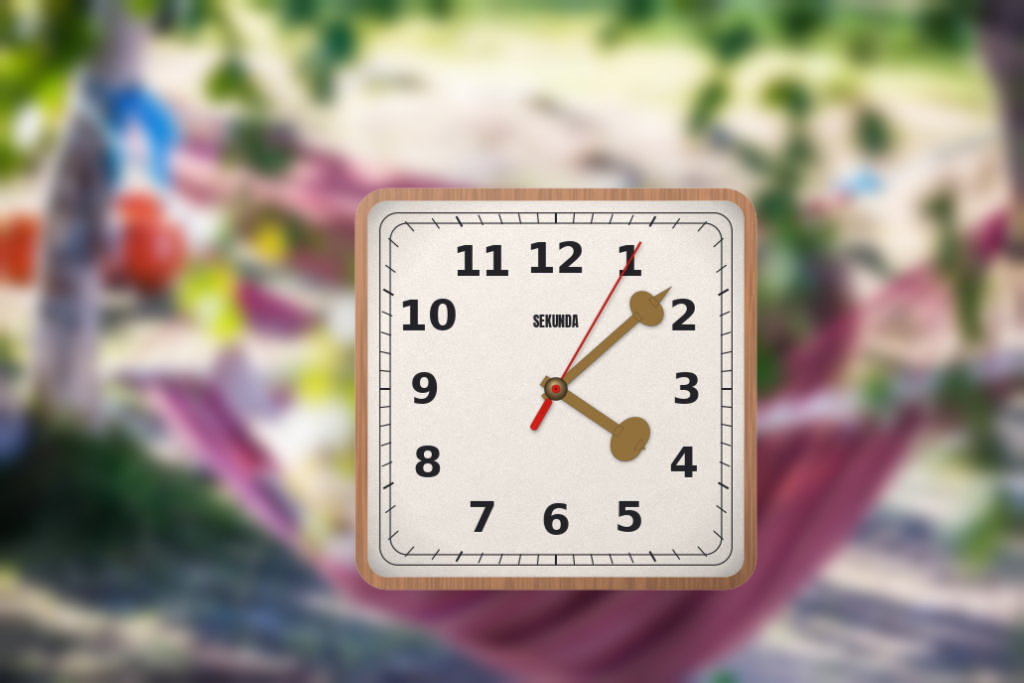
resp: 4h08m05s
